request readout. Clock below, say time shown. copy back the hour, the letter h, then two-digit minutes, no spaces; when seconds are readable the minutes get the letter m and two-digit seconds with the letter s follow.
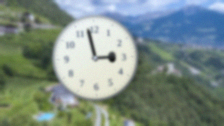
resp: 2h58
